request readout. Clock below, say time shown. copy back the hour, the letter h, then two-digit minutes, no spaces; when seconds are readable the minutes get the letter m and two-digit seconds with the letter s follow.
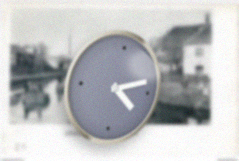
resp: 4h12
